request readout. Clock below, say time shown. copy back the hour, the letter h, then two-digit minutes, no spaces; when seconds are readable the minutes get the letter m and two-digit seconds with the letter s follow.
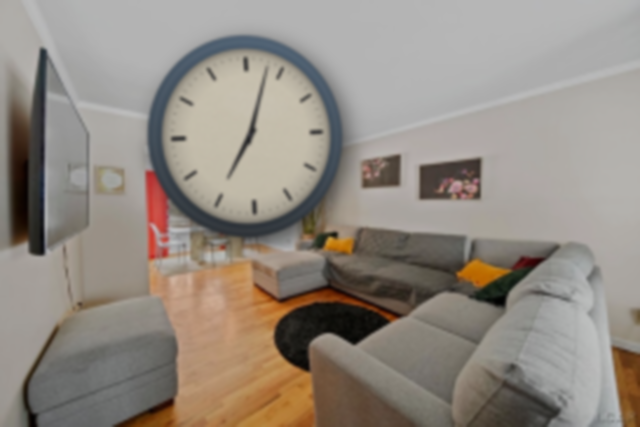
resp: 7h03
